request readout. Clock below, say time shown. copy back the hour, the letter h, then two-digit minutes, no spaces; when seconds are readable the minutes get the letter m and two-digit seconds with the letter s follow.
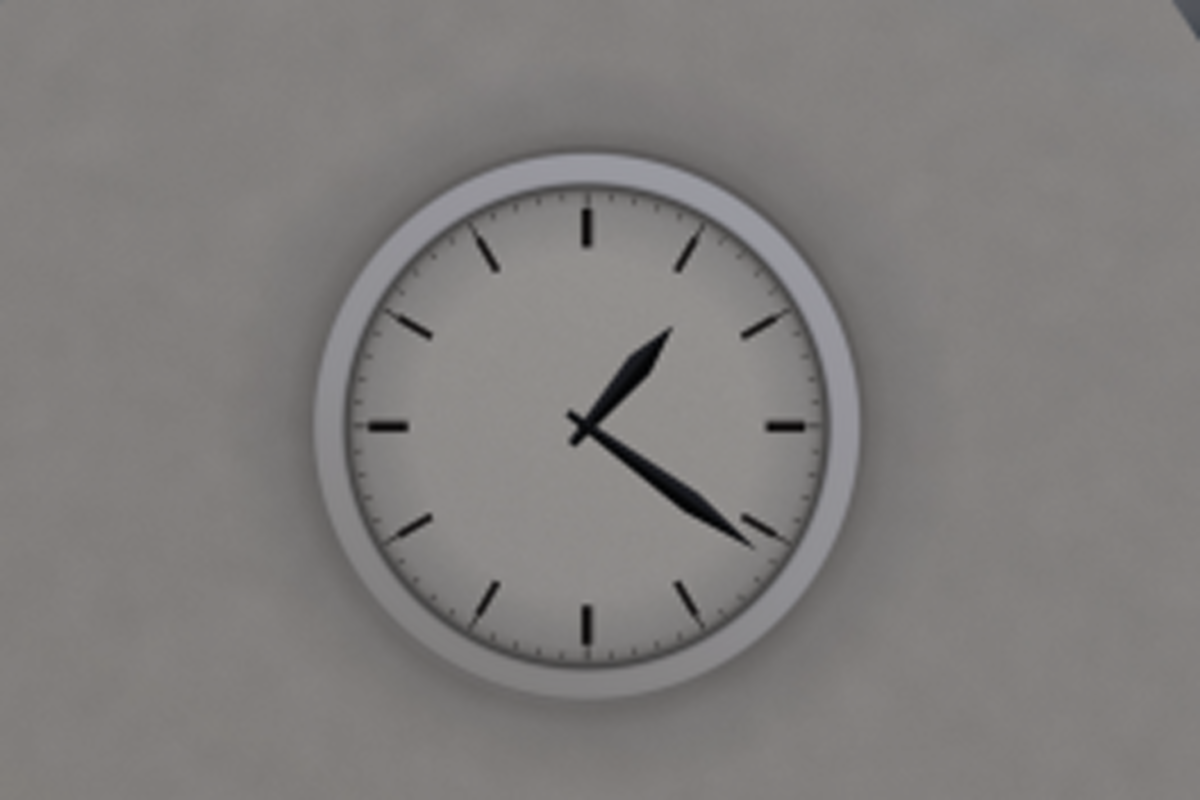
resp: 1h21
